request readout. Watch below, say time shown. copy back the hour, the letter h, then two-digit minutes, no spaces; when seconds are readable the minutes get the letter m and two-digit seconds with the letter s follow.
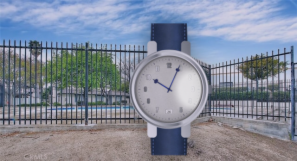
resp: 10h04
